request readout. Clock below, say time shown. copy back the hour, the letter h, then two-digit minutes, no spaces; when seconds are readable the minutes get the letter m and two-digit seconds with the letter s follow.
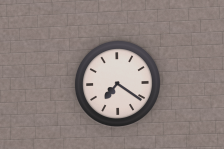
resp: 7h21
